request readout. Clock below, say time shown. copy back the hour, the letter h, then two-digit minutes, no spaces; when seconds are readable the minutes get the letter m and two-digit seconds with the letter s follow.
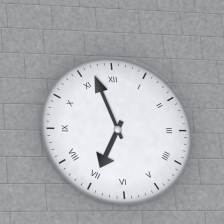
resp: 6h57
